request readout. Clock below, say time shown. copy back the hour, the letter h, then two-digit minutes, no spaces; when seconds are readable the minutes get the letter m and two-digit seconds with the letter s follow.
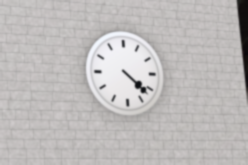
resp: 4h22
